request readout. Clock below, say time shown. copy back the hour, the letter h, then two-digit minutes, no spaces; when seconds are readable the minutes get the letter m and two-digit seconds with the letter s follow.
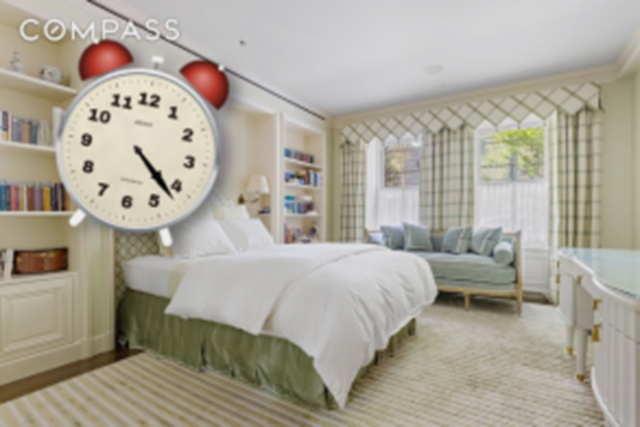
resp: 4h22
